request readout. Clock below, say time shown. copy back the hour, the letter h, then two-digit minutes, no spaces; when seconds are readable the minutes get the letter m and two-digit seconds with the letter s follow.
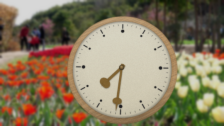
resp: 7h31
